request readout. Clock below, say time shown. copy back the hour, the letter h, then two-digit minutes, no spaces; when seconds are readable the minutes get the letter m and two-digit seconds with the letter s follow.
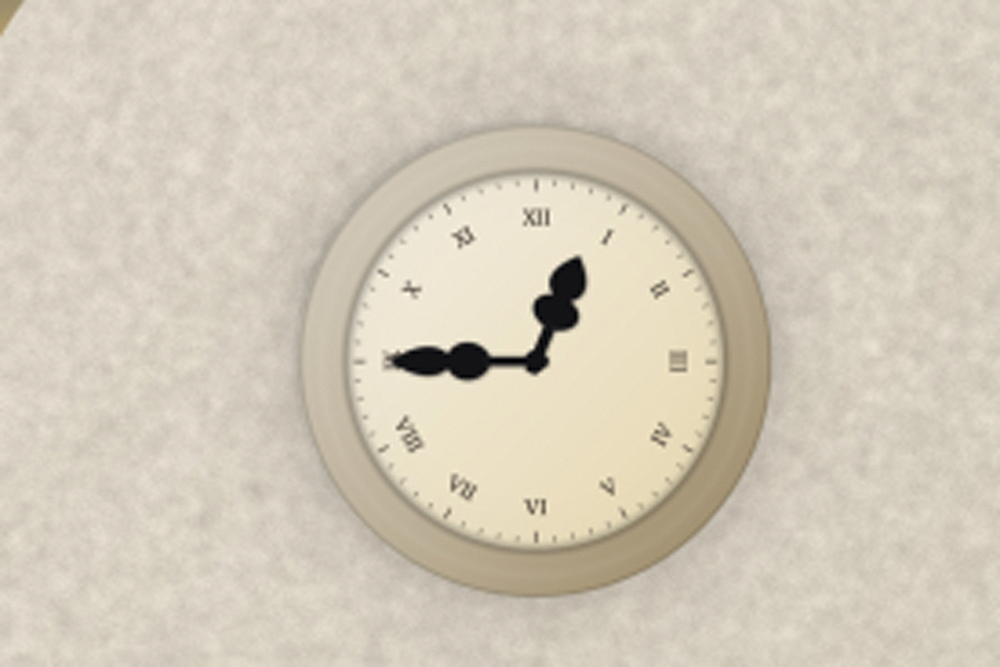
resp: 12h45
